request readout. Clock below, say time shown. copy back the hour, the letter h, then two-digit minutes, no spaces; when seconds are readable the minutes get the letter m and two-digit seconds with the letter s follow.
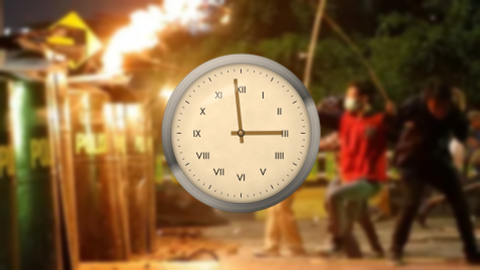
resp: 2h59
